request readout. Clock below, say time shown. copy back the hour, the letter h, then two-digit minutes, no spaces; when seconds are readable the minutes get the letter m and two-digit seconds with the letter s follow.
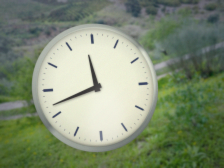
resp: 11h42
